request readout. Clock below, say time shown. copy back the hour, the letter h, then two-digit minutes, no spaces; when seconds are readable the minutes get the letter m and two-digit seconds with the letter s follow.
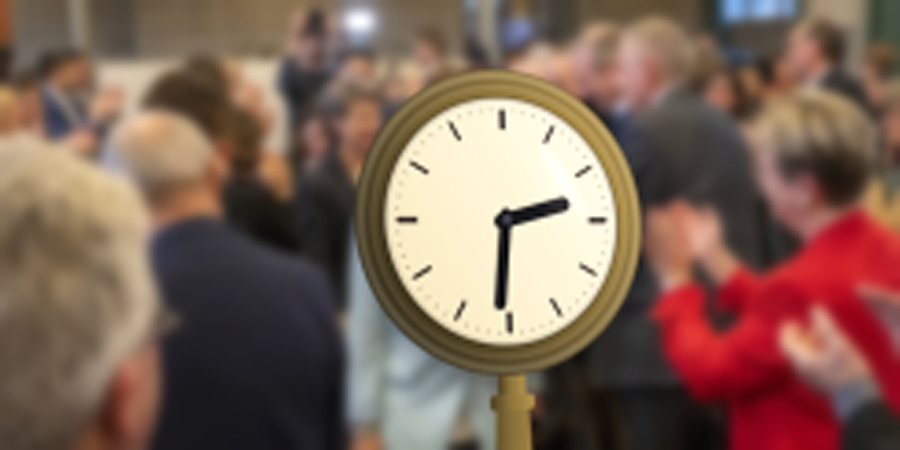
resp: 2h31
